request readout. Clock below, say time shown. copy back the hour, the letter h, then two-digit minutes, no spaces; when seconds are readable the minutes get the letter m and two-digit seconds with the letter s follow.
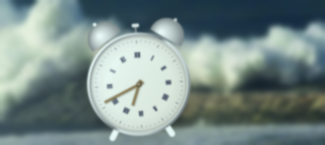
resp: 6h41
